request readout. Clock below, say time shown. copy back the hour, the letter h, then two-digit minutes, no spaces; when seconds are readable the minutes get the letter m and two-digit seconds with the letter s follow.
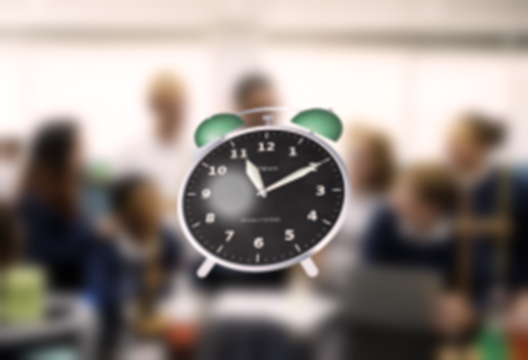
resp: 11h10
